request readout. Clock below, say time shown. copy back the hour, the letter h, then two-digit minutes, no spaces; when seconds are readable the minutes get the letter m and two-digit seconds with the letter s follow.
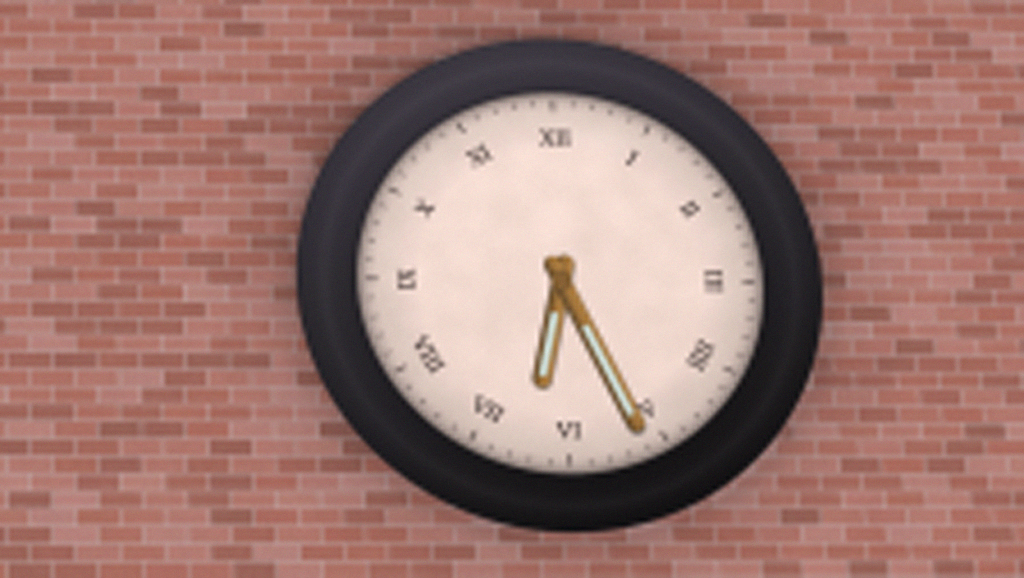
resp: 6h26
